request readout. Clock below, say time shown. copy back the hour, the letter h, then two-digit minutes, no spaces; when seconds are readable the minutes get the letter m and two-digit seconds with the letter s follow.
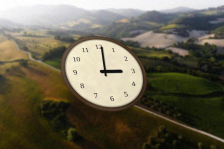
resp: 3h01
